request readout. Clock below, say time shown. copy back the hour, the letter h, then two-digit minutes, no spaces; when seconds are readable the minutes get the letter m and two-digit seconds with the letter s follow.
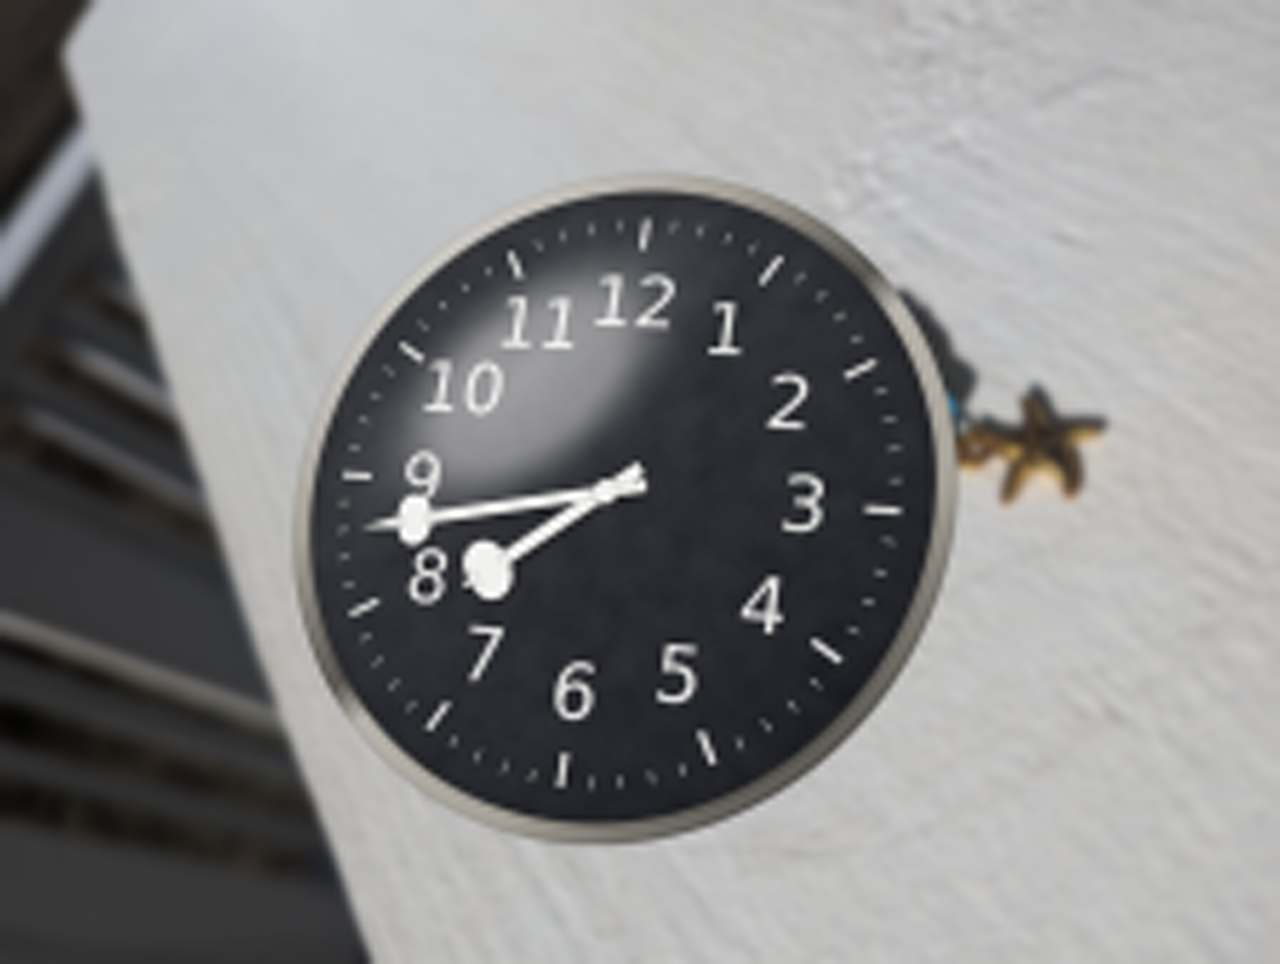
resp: 7h43
